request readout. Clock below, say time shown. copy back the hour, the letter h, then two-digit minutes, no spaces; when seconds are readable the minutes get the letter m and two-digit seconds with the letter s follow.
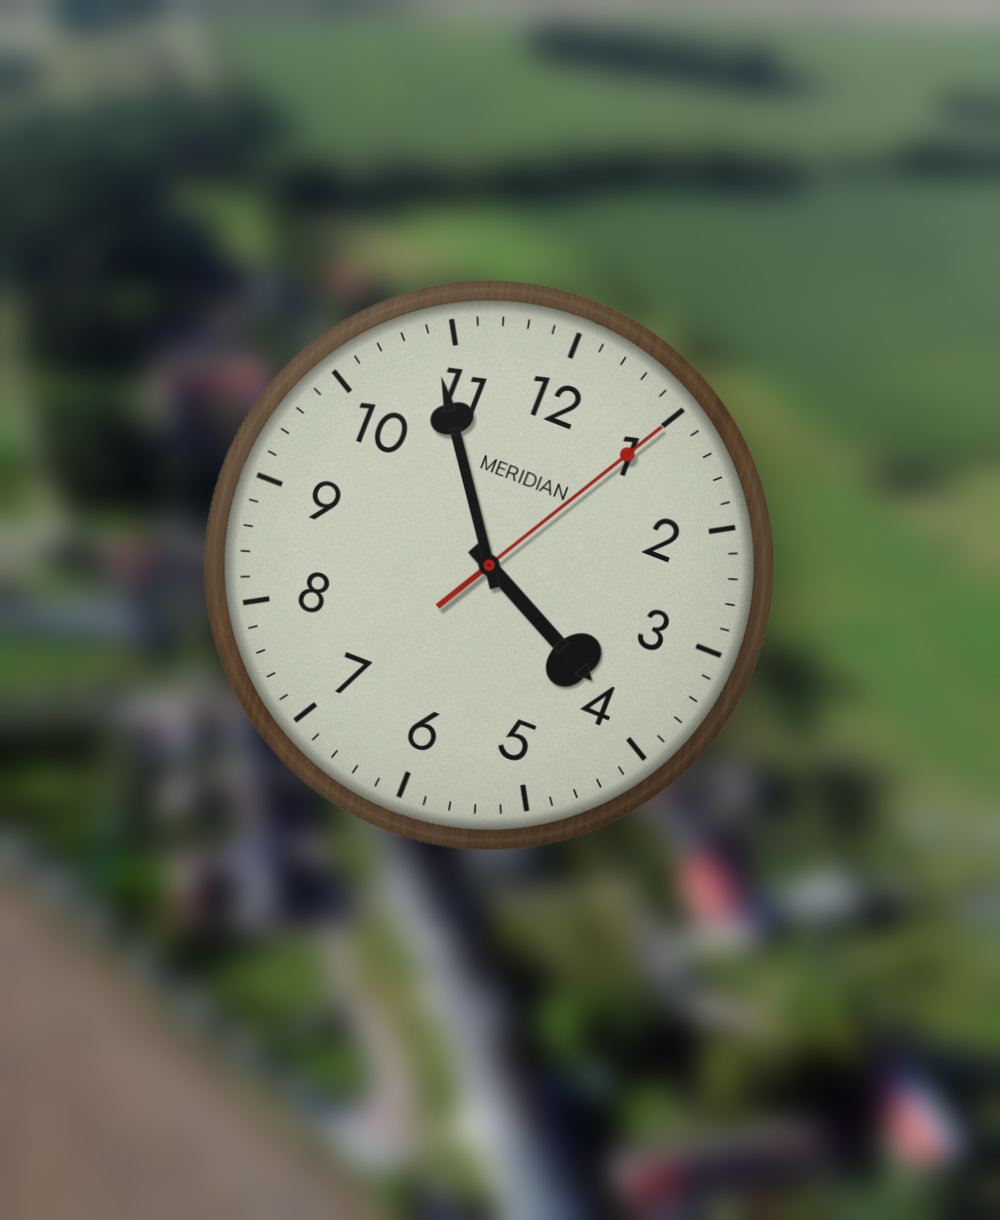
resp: 3h54m05s
